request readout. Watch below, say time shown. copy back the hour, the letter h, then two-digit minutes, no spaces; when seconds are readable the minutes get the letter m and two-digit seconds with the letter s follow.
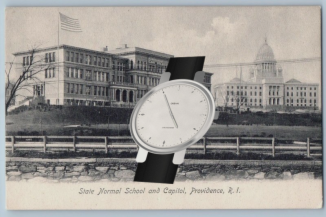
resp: 4h55
